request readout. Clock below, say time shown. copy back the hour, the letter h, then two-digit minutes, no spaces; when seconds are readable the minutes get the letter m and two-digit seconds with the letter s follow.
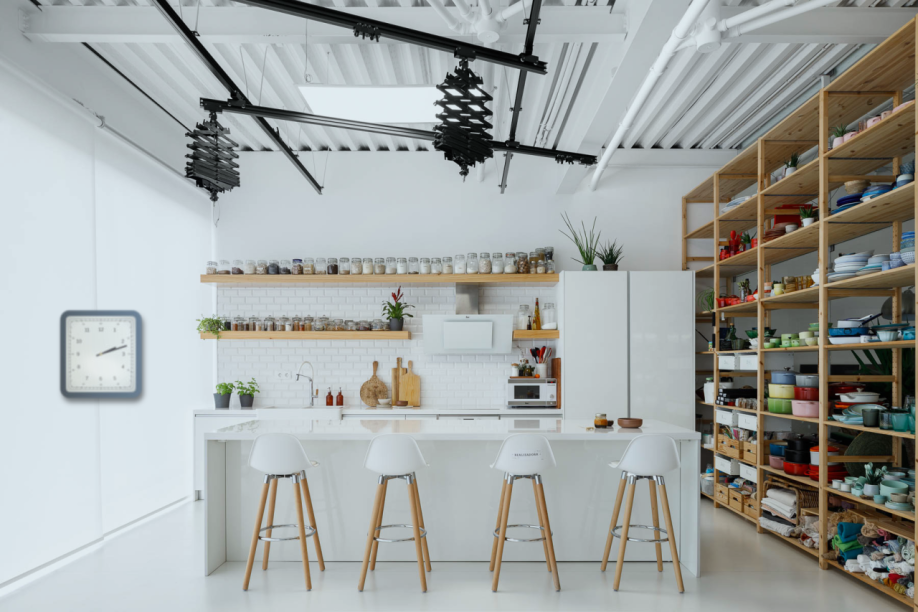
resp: 2h12
